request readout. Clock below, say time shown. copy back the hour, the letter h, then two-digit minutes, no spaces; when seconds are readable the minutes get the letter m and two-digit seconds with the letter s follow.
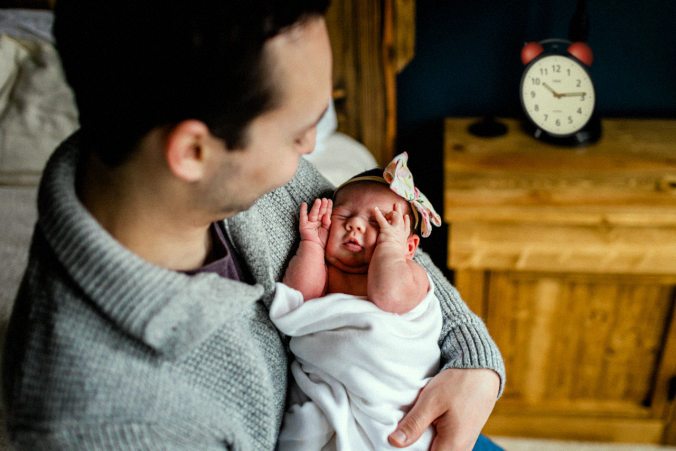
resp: 10h14
